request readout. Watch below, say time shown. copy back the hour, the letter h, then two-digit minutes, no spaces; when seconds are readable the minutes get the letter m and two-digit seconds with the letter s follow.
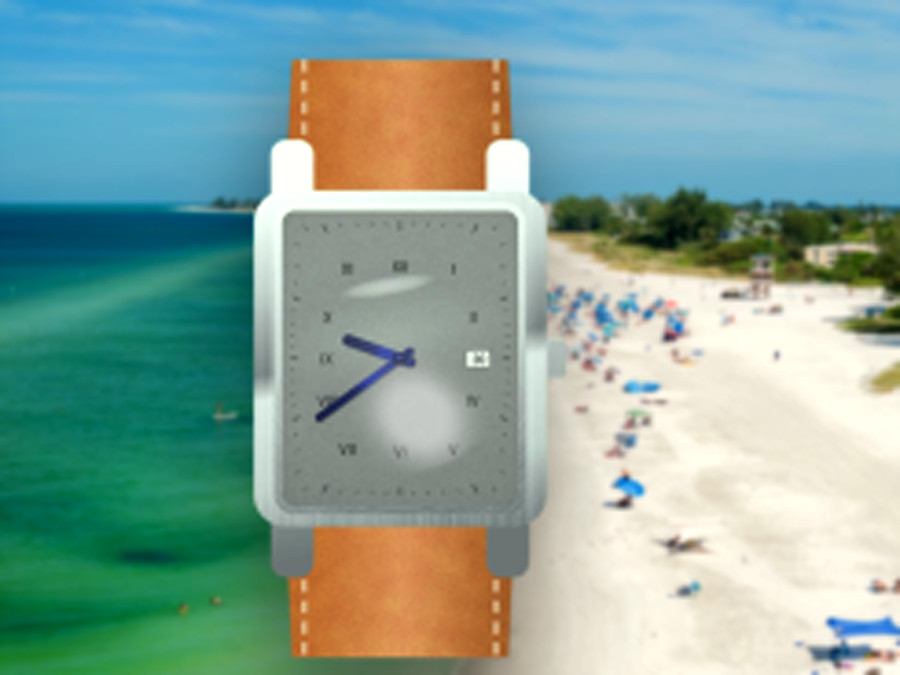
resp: 9h39
